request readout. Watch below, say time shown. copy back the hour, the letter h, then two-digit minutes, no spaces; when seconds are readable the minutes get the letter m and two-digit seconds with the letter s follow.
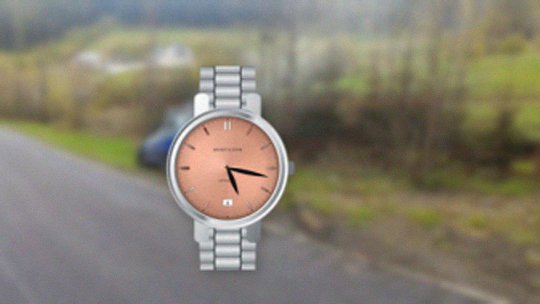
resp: 5h17
